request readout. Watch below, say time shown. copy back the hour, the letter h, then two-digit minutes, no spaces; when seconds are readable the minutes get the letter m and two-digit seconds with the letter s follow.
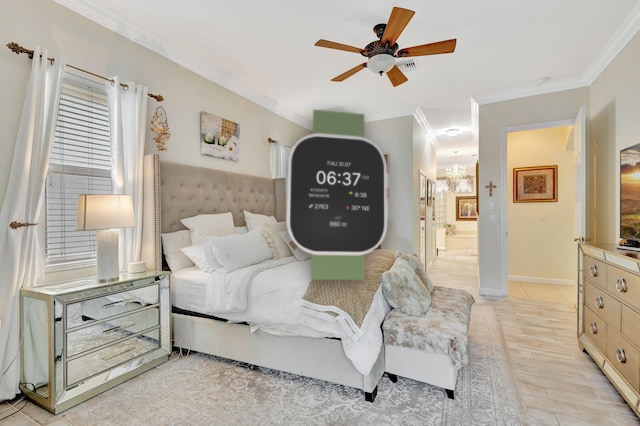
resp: 6h37
